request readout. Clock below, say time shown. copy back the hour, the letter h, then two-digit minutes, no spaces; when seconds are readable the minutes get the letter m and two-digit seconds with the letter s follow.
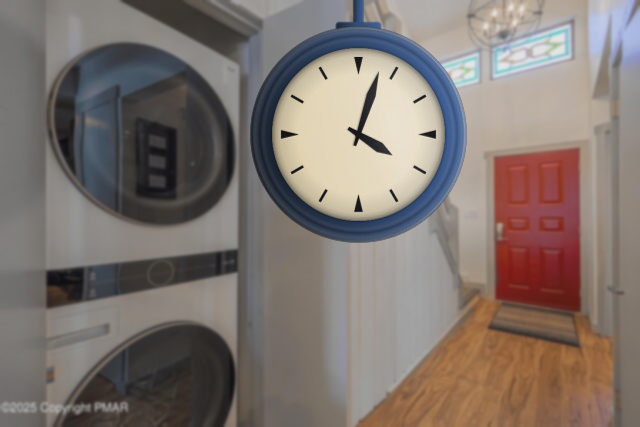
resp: 4h03
